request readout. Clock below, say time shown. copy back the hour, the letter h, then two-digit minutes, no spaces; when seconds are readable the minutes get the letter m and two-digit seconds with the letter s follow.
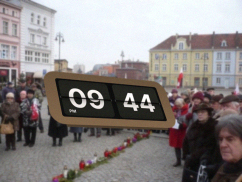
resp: 9h44
